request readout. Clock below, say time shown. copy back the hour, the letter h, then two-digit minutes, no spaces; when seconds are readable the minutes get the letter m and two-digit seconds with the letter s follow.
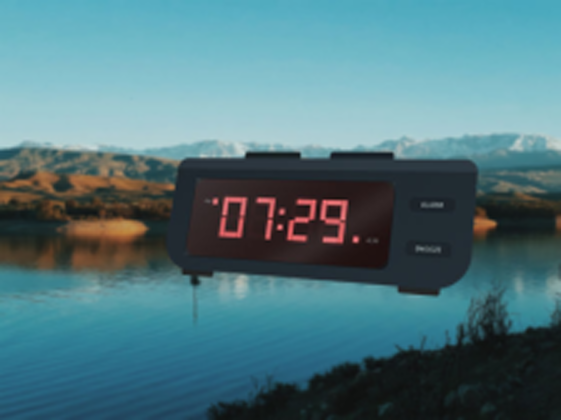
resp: 7h29
